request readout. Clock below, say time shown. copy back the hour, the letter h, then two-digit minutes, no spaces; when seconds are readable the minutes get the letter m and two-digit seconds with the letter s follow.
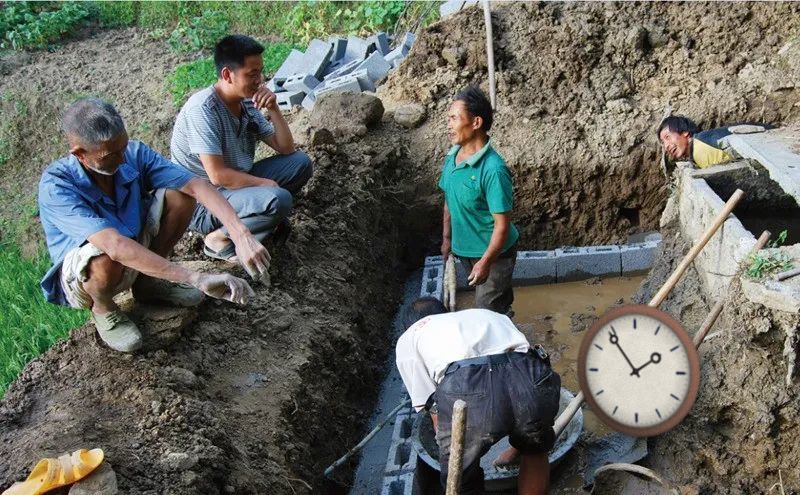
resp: 1h54
